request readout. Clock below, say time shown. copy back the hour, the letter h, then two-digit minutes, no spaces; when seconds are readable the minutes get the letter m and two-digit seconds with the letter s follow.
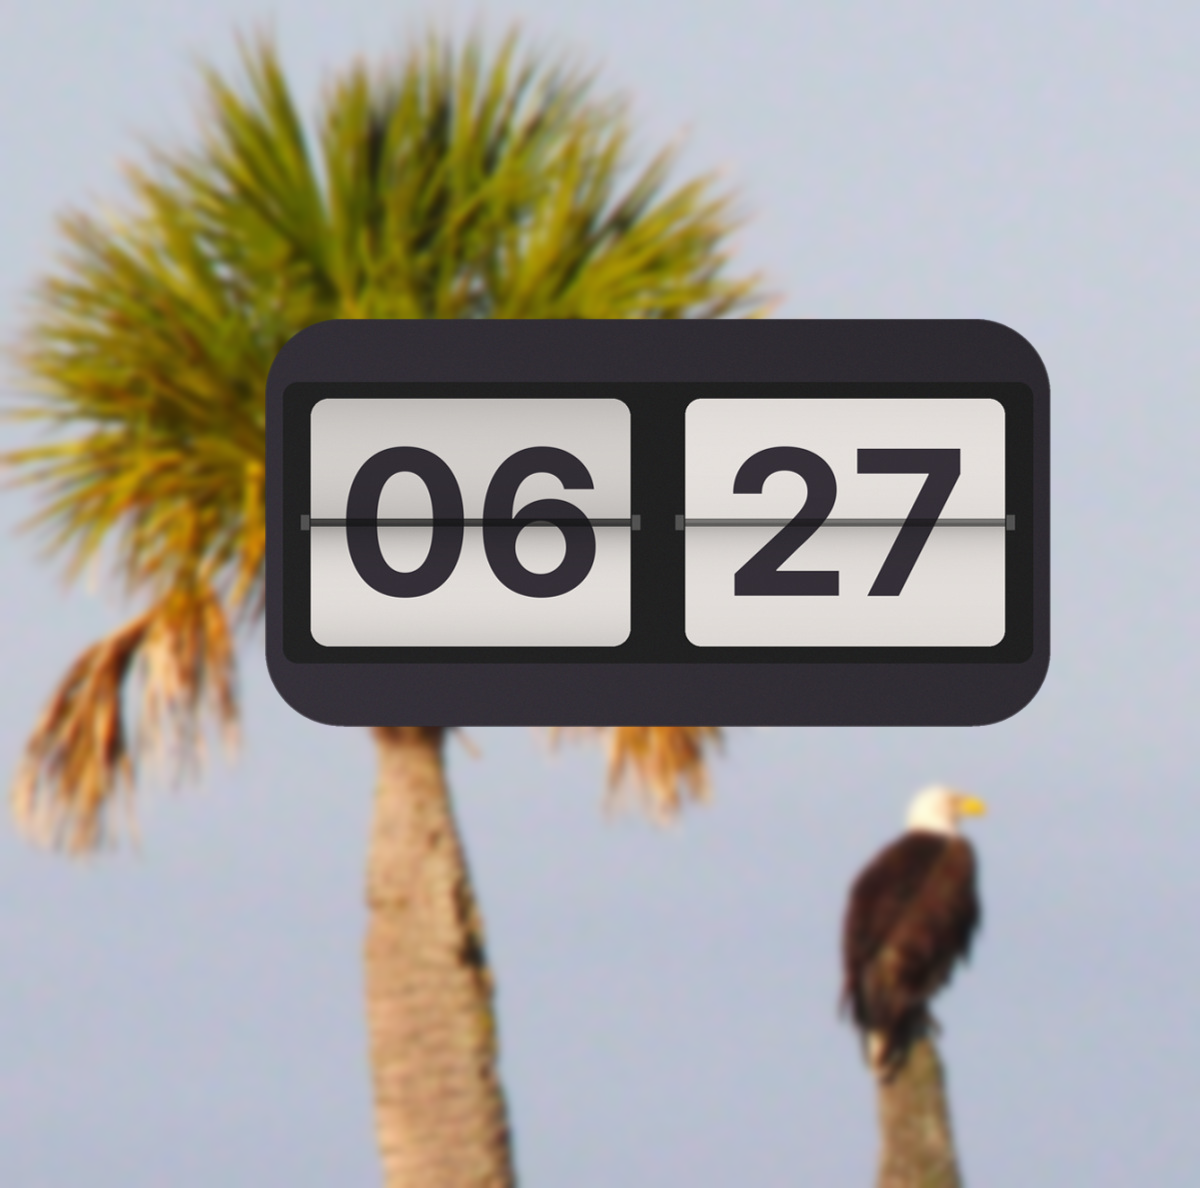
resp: 6h27
